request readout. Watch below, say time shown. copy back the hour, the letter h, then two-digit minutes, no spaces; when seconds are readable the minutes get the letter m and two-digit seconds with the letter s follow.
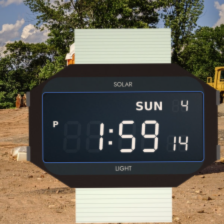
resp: 1h59m14s
